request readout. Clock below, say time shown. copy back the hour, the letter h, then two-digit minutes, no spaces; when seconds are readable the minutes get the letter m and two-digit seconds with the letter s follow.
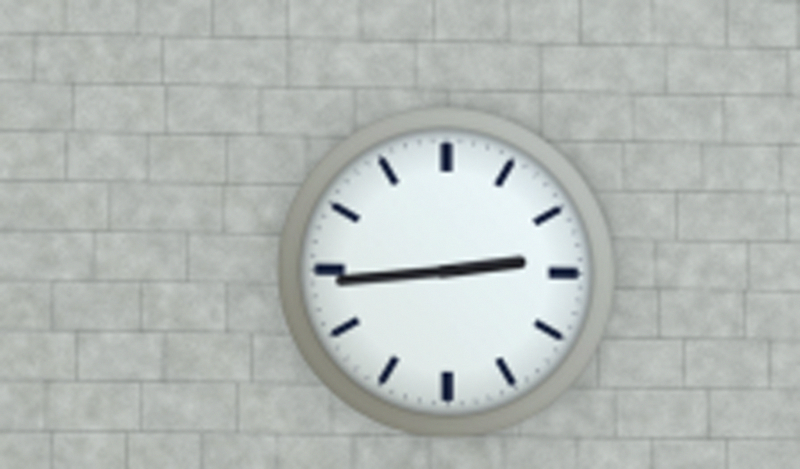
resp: 2h44
